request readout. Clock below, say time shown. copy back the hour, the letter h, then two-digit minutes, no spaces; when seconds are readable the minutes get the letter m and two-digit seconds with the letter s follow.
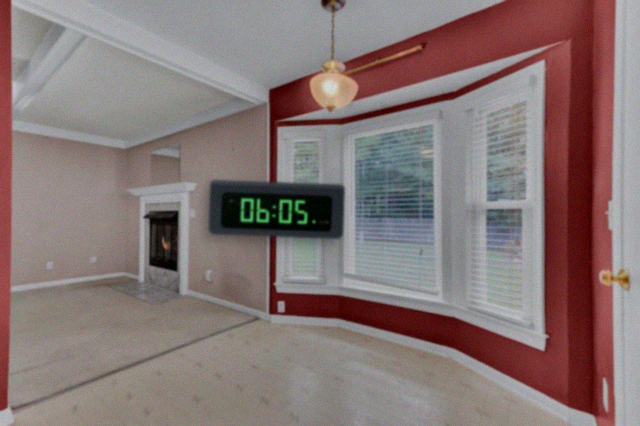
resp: 6h05
